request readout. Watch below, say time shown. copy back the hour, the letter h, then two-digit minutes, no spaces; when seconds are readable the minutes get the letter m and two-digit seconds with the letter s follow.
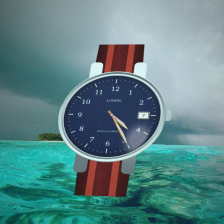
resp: 4h25
